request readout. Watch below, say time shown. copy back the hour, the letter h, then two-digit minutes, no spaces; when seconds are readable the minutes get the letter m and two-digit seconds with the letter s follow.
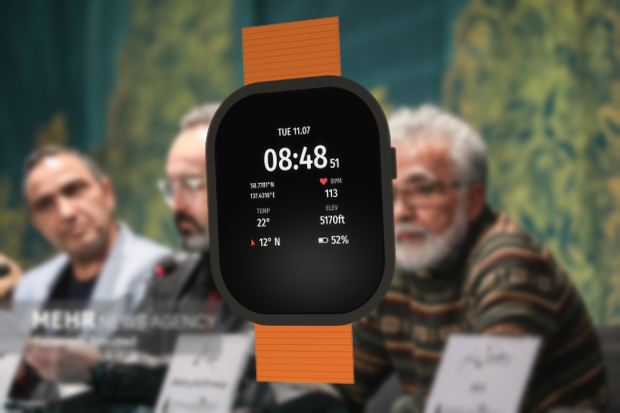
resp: 8h48m51s
